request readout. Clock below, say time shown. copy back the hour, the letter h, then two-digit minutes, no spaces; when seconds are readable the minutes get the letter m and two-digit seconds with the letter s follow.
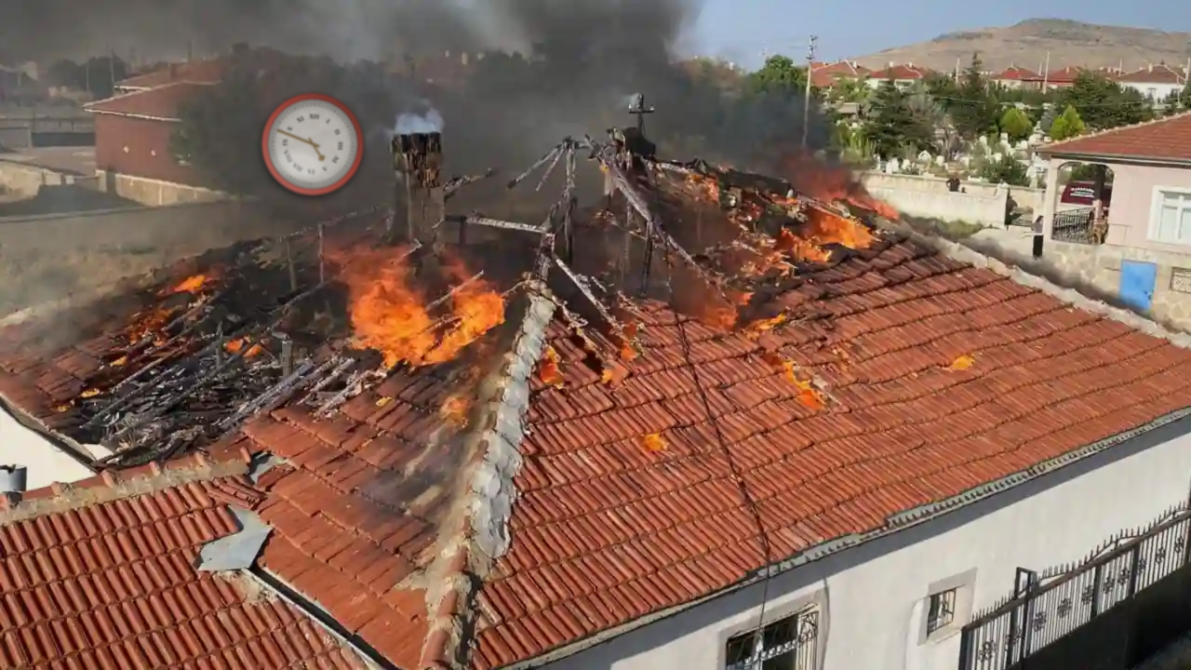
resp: 4h48
